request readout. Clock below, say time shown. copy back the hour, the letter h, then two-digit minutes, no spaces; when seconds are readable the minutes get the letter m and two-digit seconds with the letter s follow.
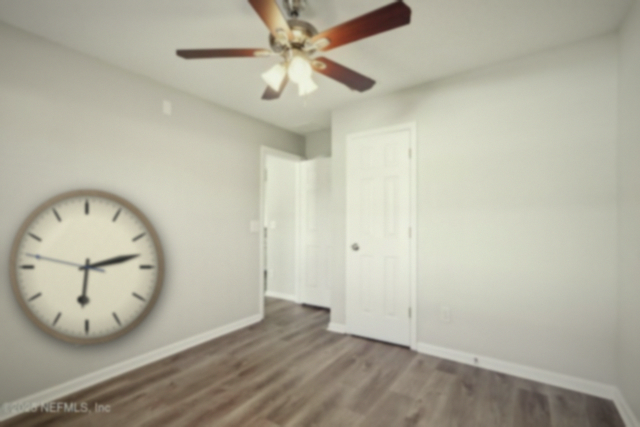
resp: 6h12m47s
